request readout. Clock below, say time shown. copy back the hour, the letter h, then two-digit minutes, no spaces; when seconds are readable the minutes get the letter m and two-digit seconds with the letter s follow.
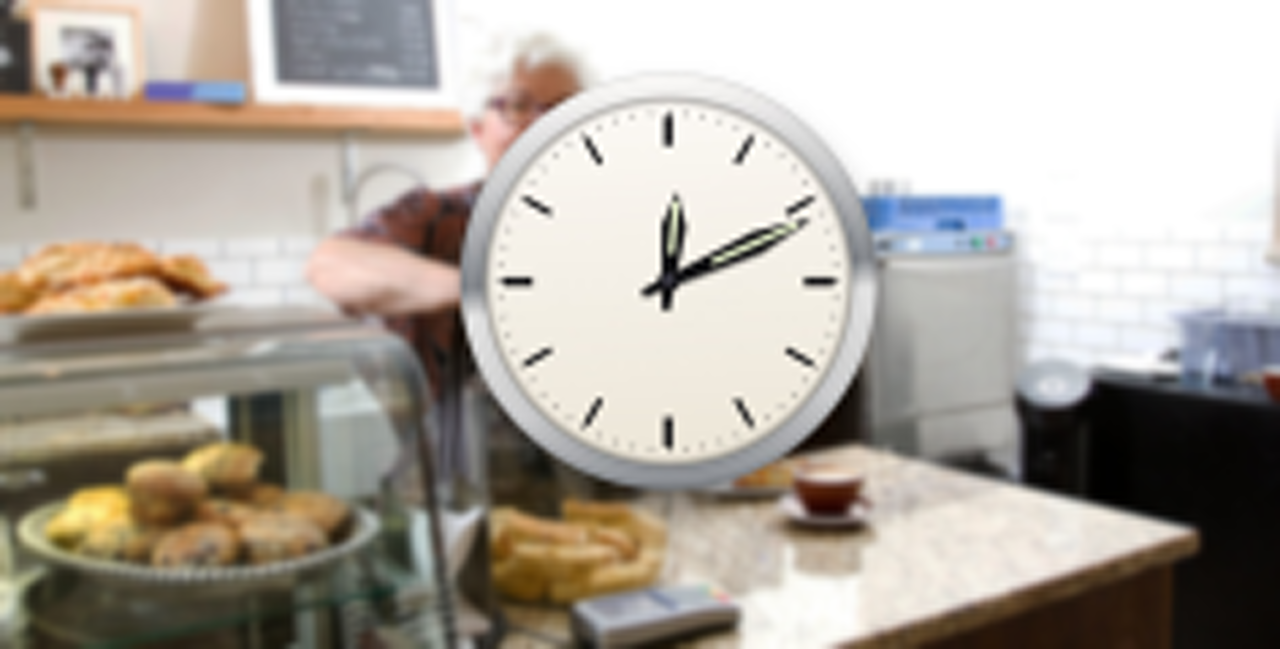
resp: 12h11
